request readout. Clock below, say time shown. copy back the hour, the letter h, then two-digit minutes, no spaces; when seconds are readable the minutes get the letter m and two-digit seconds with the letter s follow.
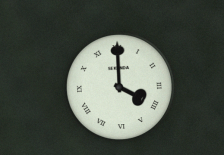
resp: 4h00
